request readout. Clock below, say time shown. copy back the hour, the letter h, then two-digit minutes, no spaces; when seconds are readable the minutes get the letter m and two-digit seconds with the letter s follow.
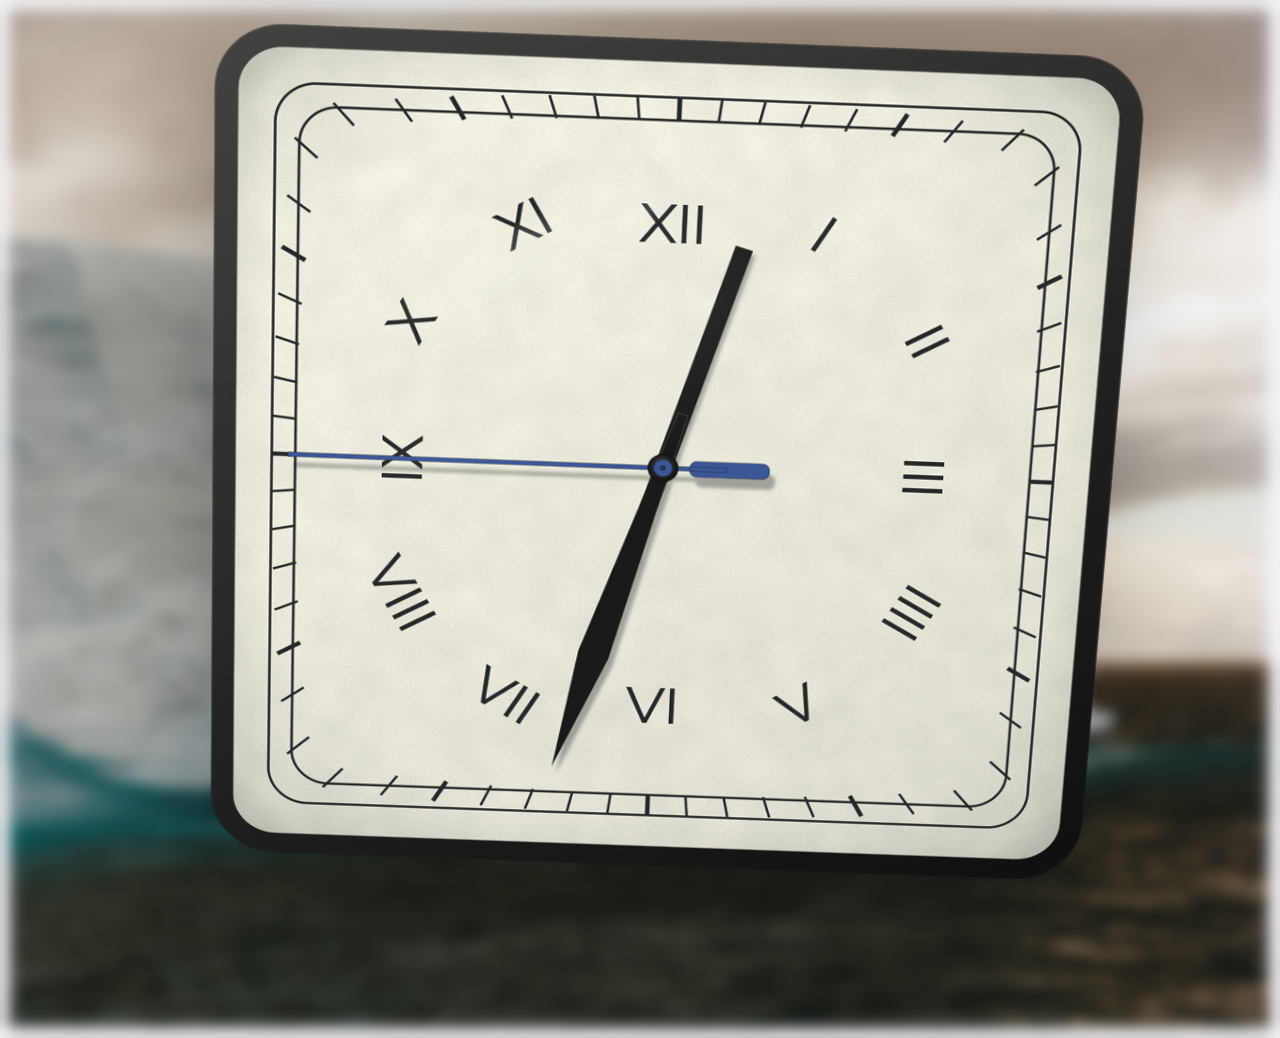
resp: 12h32m45s
